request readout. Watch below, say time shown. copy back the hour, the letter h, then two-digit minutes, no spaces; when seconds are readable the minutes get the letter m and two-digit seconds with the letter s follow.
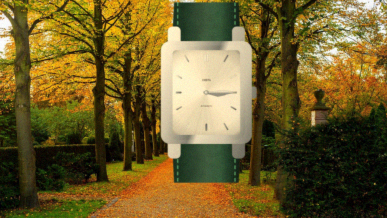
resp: 3h15
